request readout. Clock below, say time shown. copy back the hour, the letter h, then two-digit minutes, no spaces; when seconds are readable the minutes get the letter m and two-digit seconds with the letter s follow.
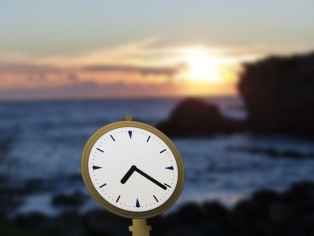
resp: 7h21
